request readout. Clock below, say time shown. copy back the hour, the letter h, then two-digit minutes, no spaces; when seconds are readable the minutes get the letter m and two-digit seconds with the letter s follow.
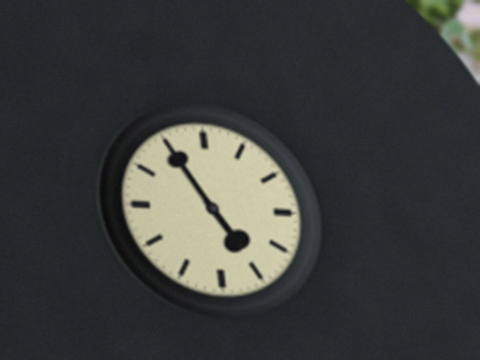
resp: 4h55
